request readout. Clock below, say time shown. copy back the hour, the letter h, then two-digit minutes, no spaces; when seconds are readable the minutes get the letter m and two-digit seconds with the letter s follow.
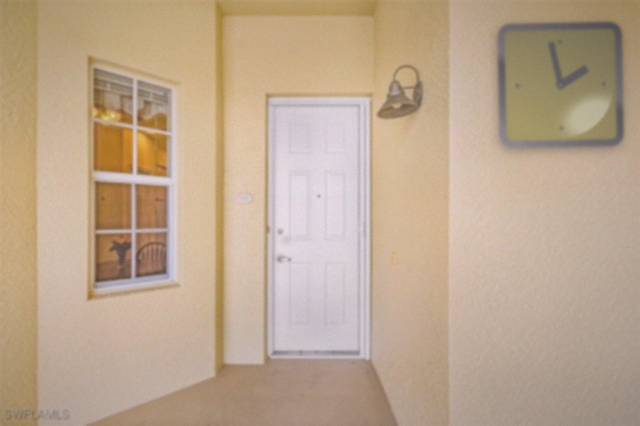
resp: 1h58
